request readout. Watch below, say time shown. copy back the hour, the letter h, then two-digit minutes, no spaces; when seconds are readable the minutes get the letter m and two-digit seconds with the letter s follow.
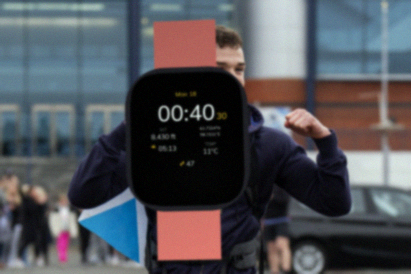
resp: 0h40
